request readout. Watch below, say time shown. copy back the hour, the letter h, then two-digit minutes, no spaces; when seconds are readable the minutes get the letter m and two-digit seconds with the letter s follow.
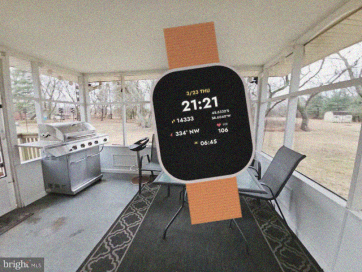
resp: 21h21
